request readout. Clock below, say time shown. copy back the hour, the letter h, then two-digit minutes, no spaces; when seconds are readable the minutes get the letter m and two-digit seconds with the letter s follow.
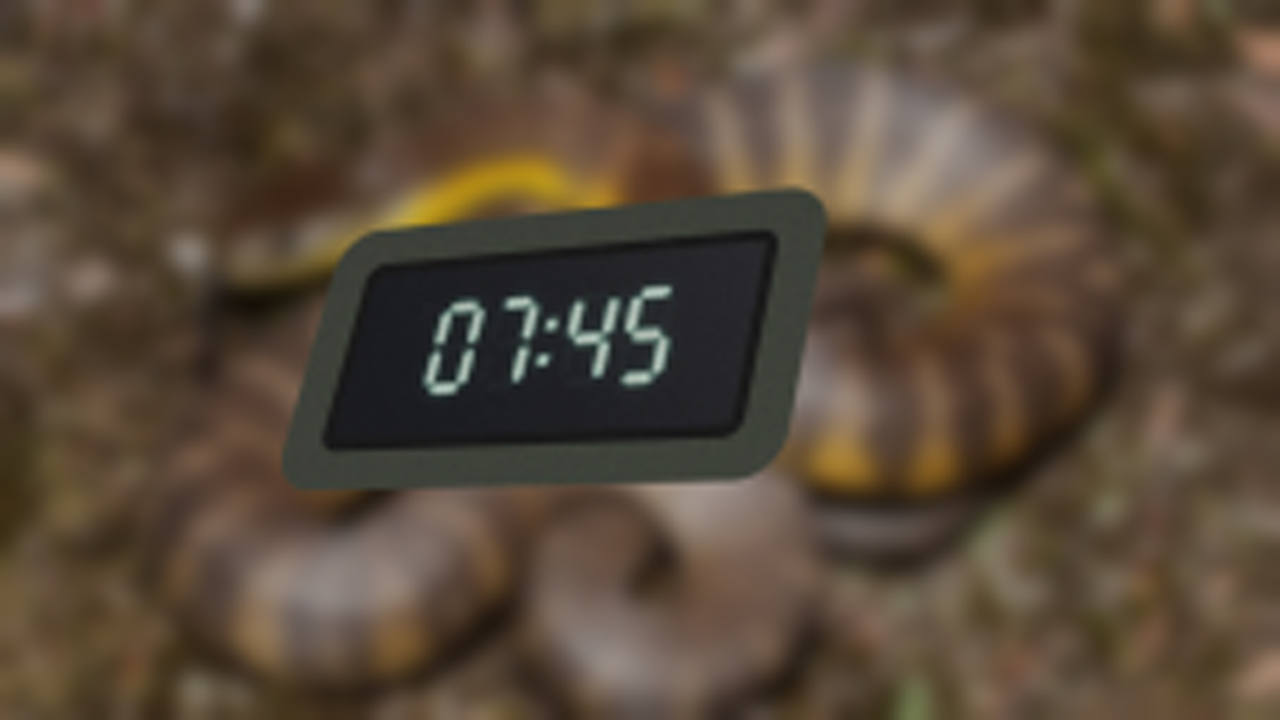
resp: 7h45
